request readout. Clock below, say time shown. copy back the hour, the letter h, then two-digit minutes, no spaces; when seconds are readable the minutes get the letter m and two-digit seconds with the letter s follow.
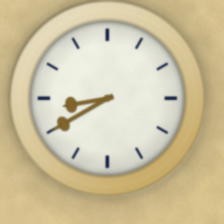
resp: 8h40
